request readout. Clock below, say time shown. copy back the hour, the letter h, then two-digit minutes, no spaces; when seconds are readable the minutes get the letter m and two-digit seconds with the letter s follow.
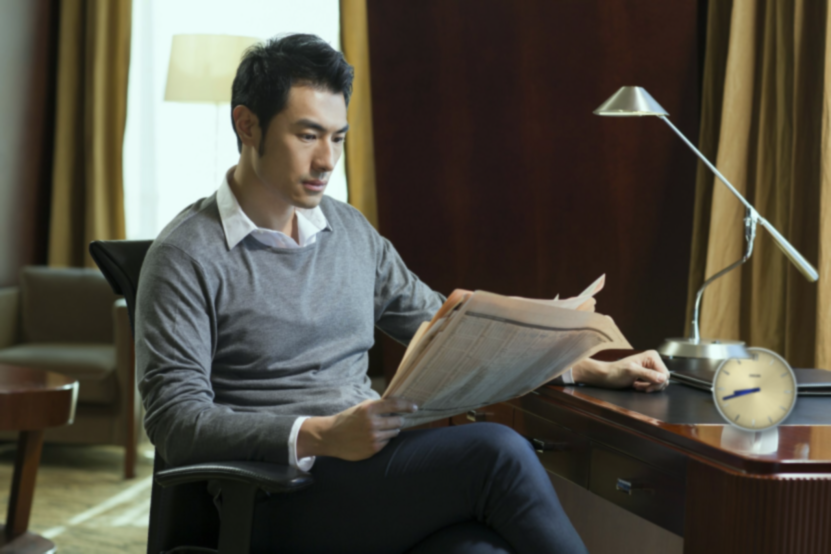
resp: 8h42
